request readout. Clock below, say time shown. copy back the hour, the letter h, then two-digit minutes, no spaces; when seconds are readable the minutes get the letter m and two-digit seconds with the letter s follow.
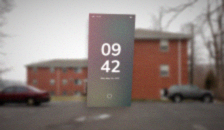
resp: 9h42
